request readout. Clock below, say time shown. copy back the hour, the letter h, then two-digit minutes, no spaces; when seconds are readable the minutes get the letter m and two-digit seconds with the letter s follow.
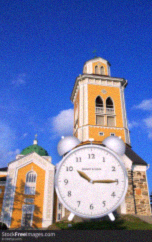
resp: 10h15
